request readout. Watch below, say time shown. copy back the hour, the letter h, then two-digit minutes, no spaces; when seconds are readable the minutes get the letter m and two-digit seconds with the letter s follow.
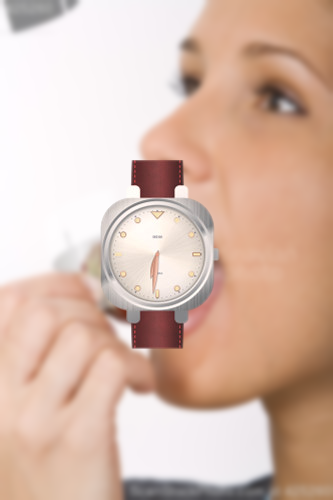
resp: 6h31
